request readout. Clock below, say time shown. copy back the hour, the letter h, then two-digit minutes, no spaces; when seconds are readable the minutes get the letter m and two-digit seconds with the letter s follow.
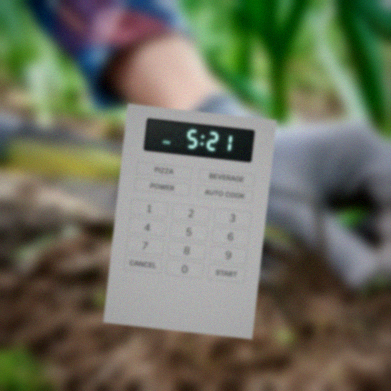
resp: 5h21
